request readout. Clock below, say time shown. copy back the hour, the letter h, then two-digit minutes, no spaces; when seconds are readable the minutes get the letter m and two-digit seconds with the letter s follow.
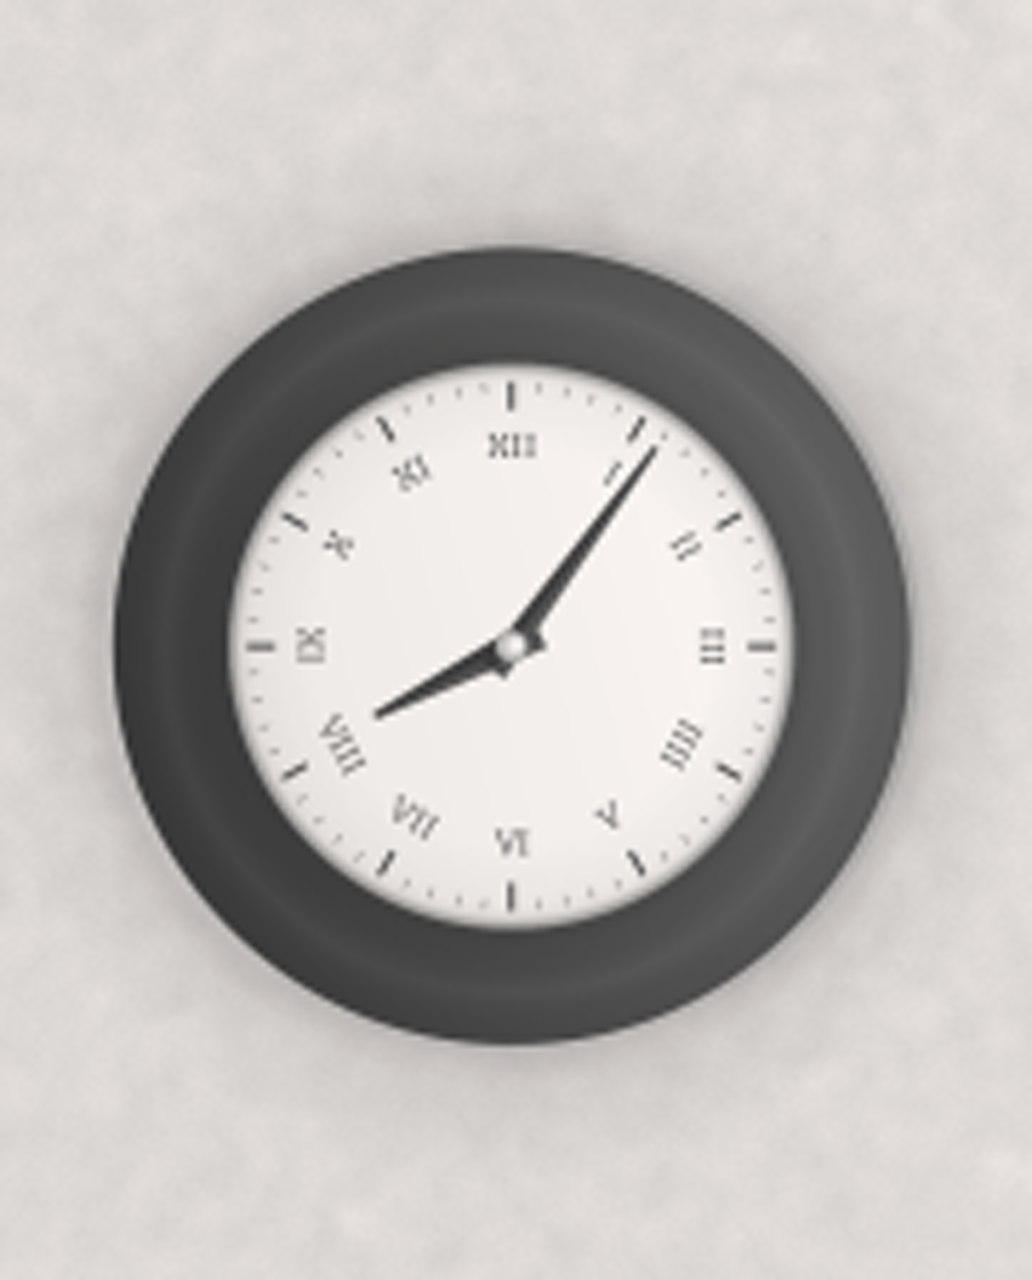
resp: 8h06
